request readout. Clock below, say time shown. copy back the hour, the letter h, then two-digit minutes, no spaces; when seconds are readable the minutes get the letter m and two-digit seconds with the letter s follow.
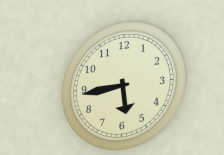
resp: 5h44
